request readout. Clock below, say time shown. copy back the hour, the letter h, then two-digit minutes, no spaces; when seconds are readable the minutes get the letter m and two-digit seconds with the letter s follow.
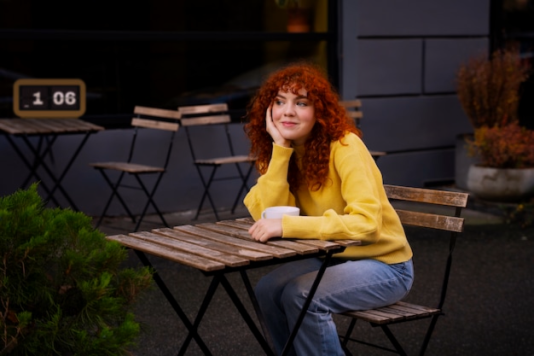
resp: 1h06
